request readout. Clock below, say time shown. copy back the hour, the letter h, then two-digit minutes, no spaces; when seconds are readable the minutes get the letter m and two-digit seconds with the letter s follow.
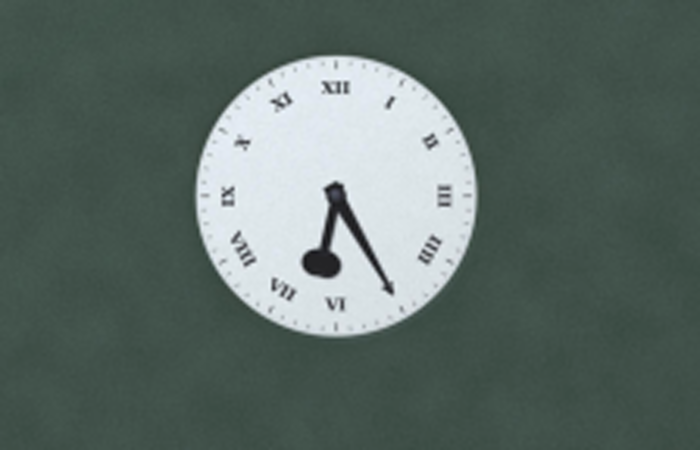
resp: 6h25
